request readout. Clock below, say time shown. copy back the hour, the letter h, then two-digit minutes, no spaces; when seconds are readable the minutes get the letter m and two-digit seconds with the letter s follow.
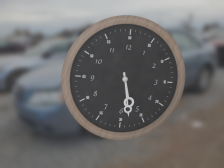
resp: 5h28
